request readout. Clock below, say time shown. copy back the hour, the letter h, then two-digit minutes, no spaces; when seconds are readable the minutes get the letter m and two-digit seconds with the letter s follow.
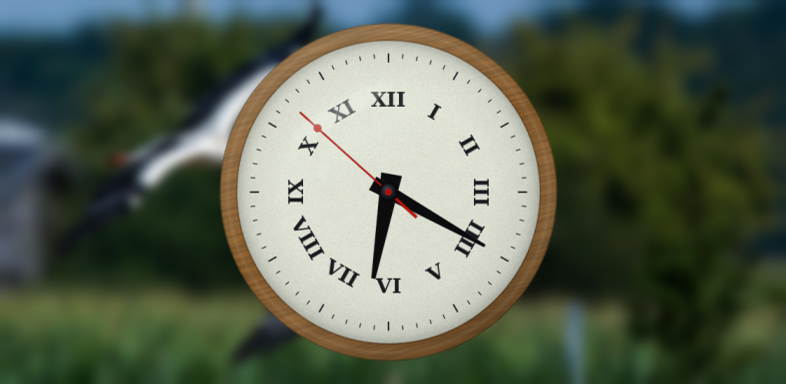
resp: 6h19m52s
